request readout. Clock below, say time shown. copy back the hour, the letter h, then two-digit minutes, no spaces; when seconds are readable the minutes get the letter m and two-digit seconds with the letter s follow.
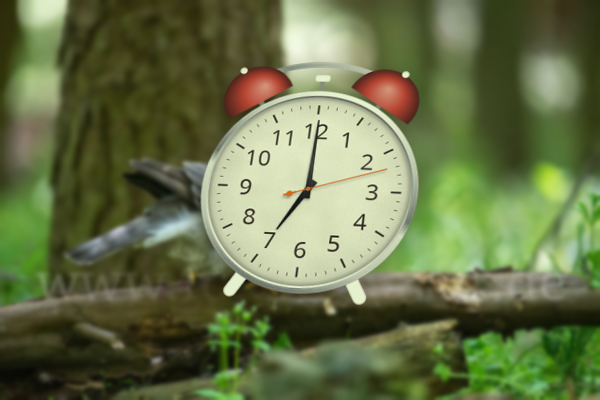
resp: 7h00m12s
